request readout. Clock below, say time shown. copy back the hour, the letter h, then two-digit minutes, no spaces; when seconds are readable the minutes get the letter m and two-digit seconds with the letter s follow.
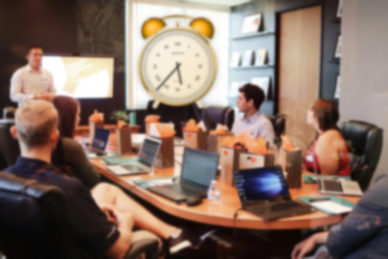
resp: 5h37
